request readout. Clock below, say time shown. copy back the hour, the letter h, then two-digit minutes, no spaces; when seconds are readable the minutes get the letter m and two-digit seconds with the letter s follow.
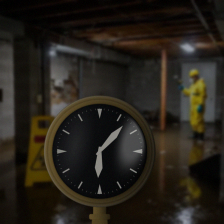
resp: 6h07
